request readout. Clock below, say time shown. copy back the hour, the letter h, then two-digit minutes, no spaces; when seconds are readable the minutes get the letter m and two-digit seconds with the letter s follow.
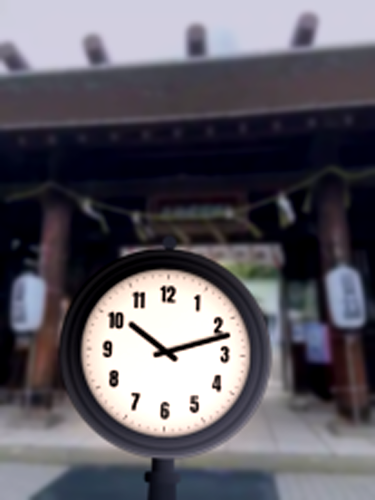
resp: 10h12
